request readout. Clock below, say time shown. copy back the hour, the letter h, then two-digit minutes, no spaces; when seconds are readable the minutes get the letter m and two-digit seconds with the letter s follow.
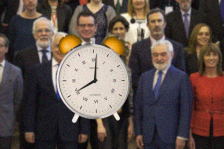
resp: 8h01
